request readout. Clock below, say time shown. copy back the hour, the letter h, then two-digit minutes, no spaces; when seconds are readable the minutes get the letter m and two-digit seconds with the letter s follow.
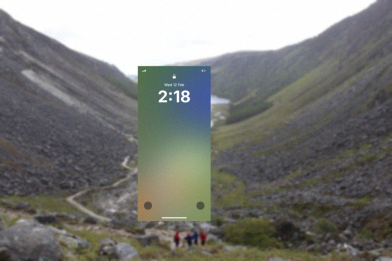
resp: 2h18
